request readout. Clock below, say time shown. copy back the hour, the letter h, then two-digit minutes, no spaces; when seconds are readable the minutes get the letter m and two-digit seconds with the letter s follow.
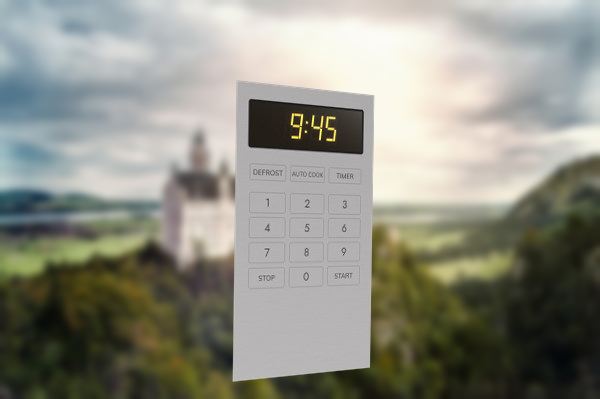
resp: 9h45
